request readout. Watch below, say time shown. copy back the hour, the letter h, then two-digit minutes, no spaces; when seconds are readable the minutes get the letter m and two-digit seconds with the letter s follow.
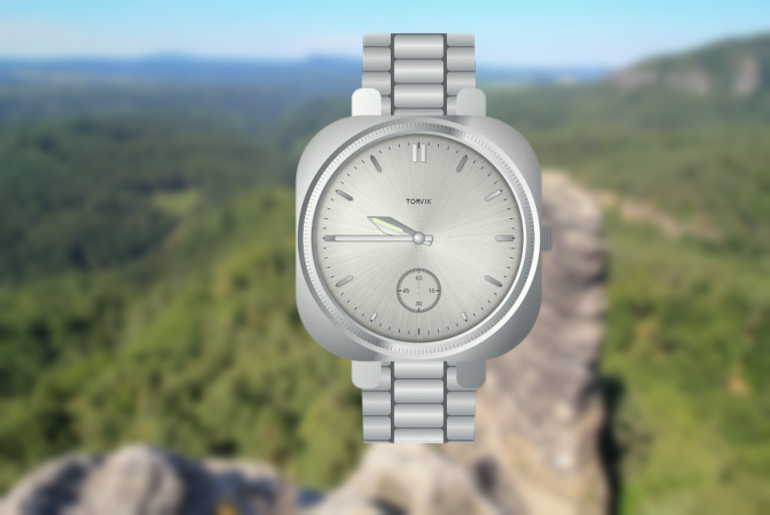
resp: 9h45
